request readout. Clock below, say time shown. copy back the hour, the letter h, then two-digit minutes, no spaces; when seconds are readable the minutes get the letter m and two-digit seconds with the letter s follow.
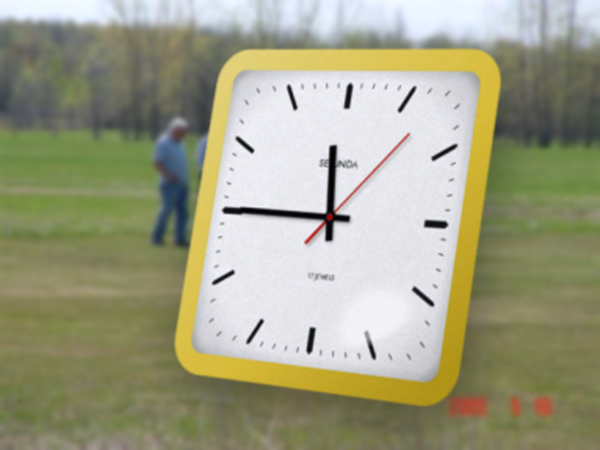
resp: 11h45m07s
